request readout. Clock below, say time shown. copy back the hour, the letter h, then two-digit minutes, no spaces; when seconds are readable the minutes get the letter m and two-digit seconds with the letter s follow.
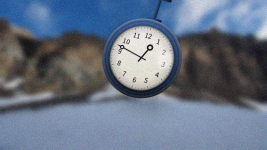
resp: 12h47
